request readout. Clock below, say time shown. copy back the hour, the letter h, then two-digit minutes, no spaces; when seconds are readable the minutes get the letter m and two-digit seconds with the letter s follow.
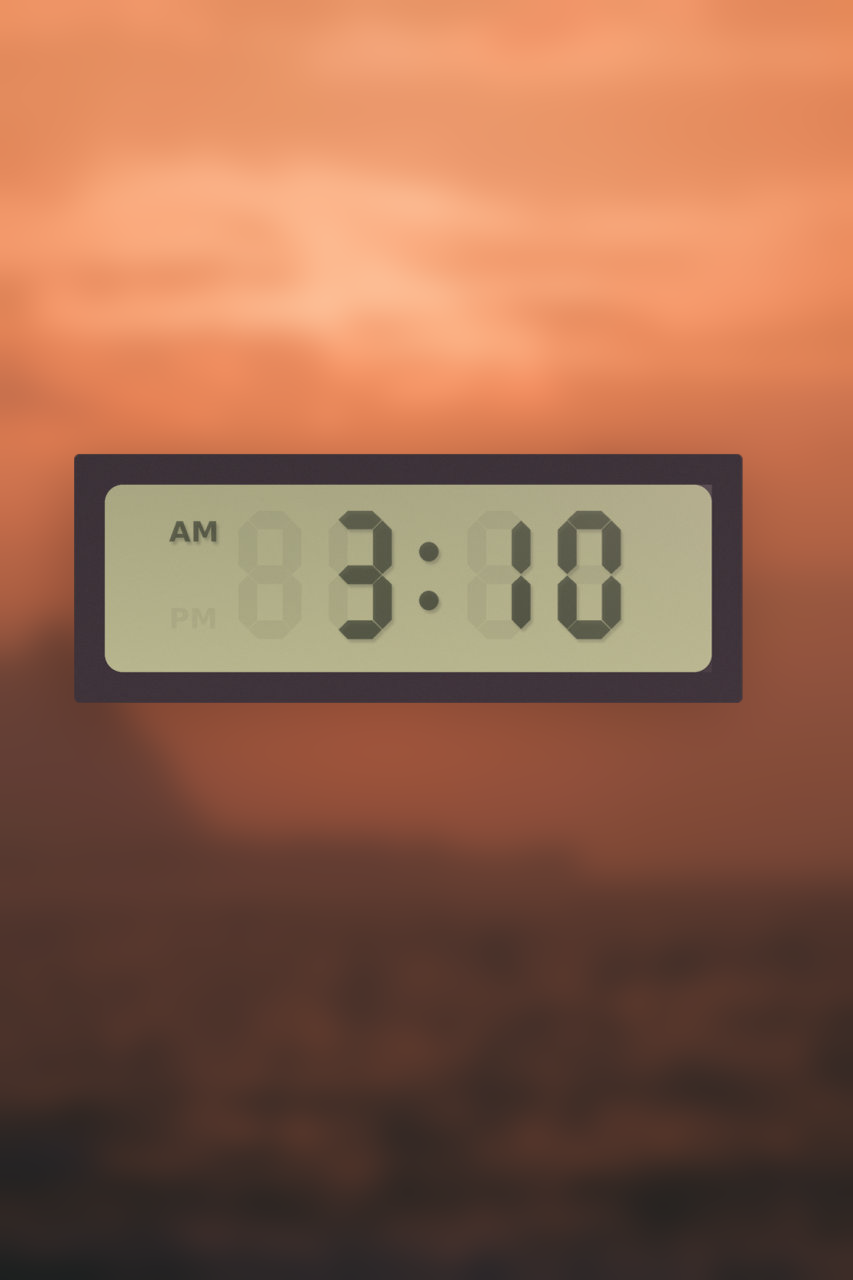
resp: 3h10
